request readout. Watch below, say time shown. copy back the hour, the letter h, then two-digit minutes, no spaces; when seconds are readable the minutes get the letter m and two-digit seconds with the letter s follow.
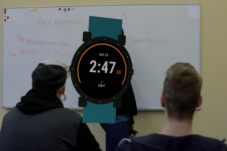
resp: 2h47
